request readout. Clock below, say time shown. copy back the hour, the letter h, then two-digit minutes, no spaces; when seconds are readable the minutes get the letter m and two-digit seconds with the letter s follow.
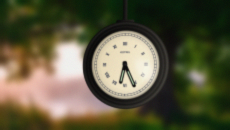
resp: 6h26
